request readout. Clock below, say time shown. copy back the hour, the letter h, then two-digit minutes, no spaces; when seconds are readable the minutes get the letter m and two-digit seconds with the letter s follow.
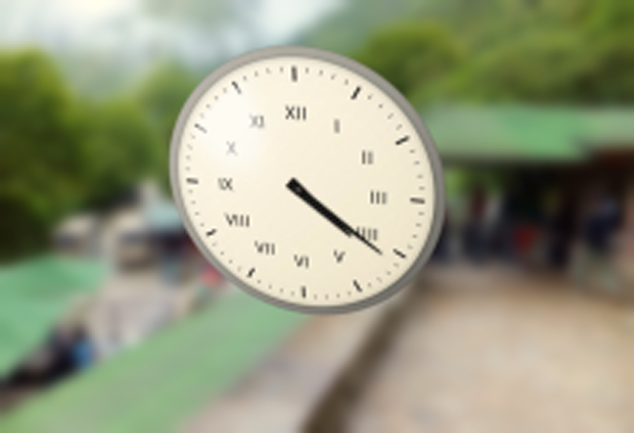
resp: 4h21
